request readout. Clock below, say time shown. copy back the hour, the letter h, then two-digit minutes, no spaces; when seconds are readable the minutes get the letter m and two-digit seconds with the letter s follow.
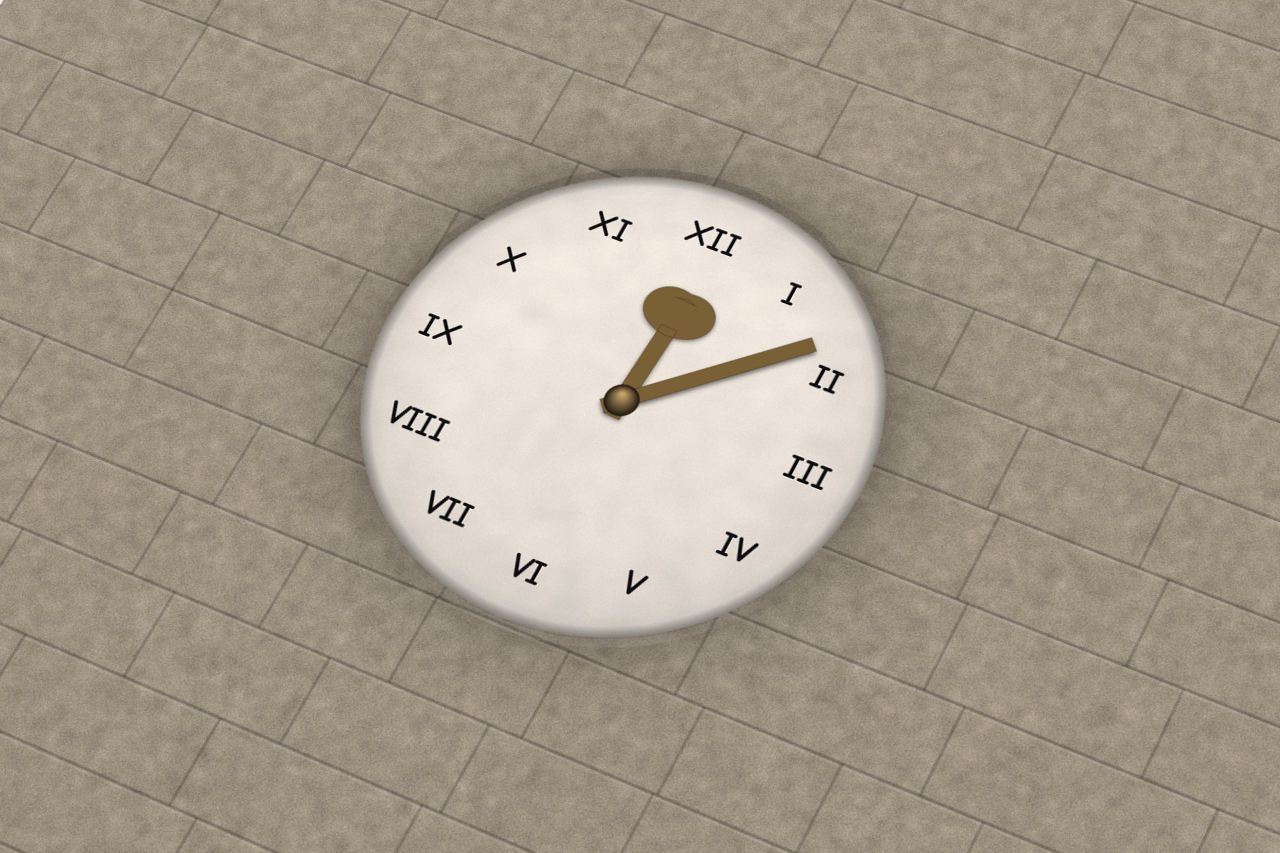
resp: 12h08
